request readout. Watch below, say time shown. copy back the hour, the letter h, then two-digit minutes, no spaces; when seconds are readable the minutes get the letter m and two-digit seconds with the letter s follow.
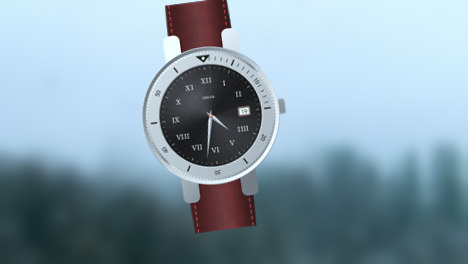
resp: 4h32
